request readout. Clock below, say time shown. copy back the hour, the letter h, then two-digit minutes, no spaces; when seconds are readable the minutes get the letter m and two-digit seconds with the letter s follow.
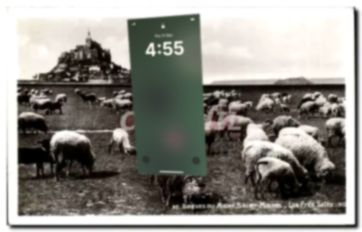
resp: 4h55
